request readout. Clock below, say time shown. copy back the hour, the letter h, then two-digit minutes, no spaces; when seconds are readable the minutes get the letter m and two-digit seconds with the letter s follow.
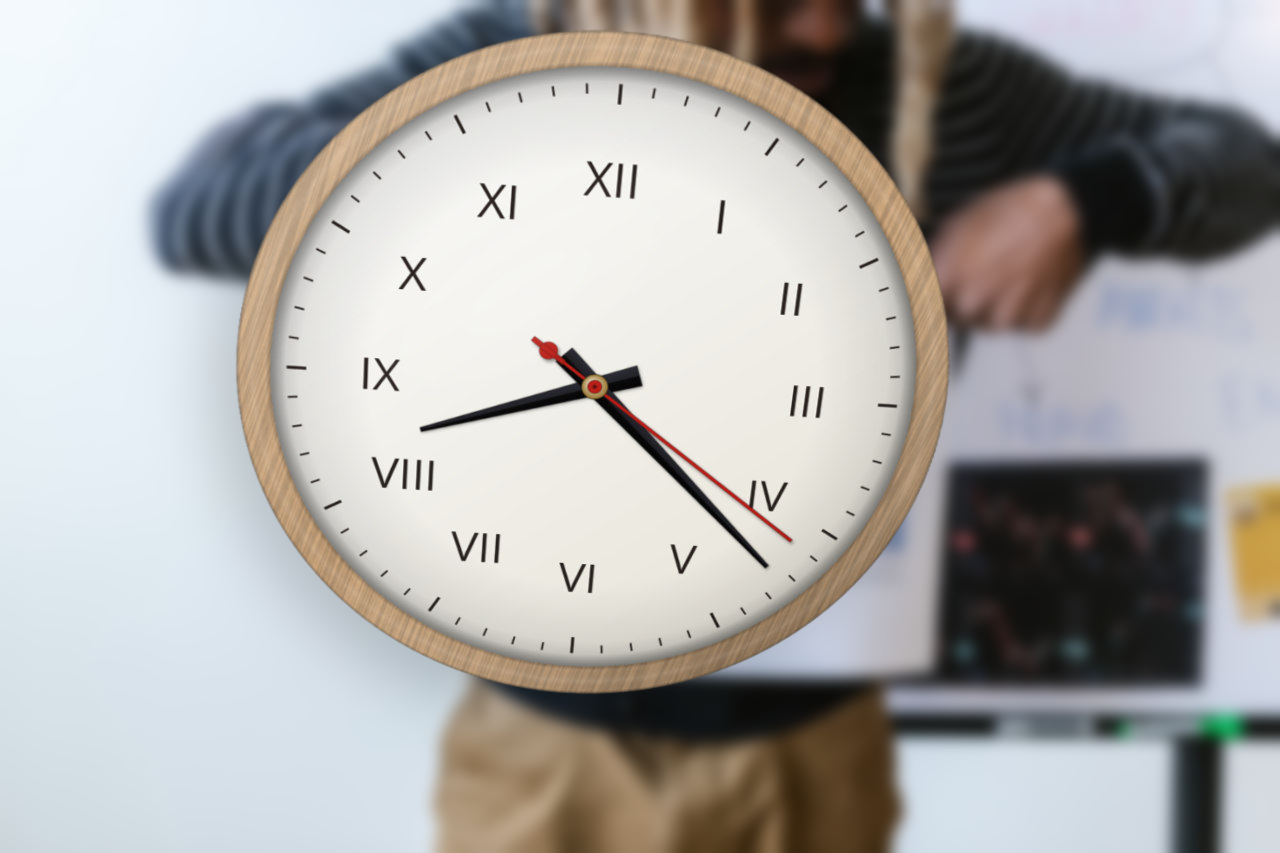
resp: 8h22m21s
